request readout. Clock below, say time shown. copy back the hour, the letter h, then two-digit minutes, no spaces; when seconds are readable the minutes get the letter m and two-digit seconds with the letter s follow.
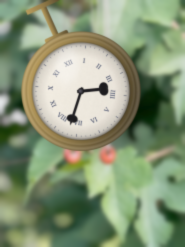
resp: 3h37
